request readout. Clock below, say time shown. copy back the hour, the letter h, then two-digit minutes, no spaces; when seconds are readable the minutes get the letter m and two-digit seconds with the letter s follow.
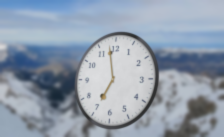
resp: 6h58
